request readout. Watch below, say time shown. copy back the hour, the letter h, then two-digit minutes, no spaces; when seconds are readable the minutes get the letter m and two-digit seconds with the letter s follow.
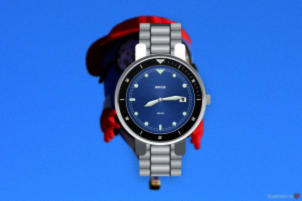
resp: 8h14
